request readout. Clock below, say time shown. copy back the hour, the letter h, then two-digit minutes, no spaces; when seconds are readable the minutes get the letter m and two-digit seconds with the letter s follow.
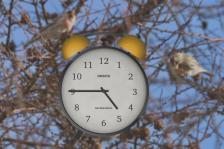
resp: 4h45
